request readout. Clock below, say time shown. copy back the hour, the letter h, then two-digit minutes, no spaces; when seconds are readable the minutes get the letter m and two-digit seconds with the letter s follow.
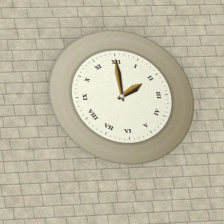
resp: 2h00
